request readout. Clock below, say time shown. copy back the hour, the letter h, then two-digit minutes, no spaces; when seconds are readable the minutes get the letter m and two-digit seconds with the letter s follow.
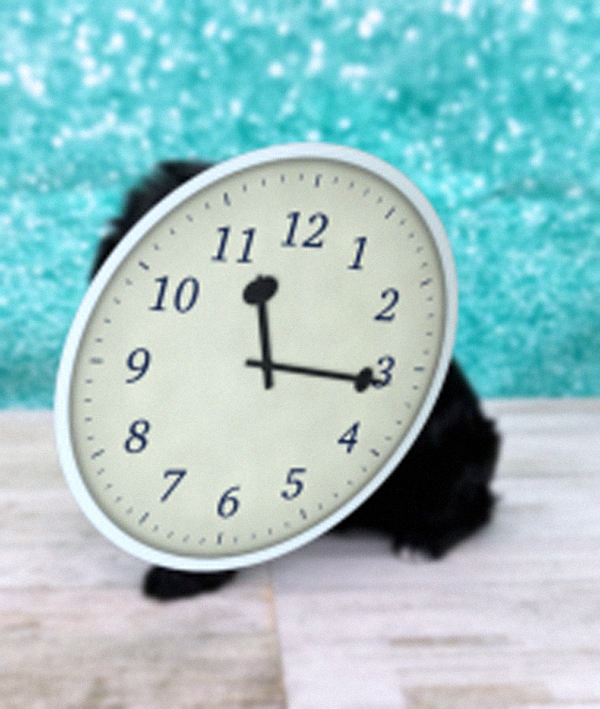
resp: 11h16
